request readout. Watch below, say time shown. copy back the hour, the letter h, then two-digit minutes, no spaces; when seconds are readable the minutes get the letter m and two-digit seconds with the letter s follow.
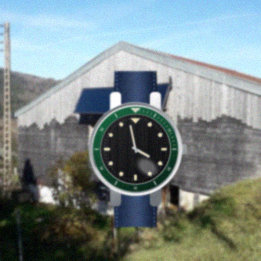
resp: 3h58
